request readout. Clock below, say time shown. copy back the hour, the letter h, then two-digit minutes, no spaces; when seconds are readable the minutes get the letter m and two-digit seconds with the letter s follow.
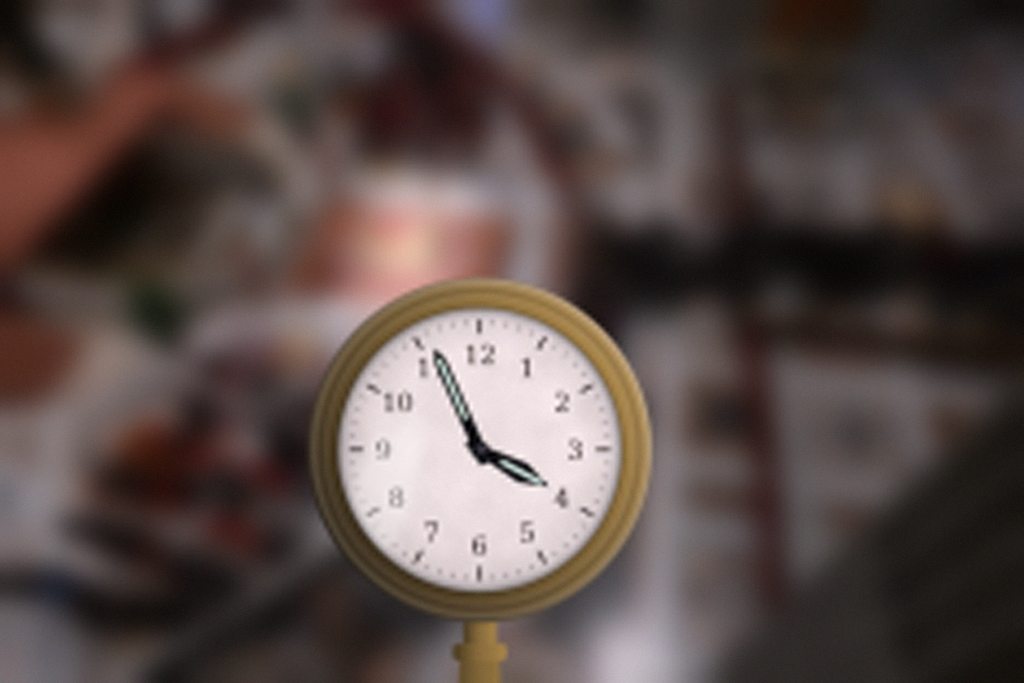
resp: 3h56
